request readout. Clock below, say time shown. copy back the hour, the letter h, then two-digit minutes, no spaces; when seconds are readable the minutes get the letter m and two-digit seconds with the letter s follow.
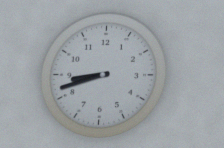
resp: 8h42
